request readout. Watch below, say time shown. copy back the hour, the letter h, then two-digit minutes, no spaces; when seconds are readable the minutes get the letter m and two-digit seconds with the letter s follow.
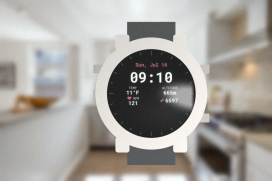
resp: 9h10
